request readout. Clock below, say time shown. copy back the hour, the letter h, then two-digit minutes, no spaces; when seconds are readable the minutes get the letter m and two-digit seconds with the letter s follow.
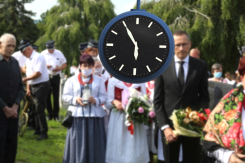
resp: 5h55
